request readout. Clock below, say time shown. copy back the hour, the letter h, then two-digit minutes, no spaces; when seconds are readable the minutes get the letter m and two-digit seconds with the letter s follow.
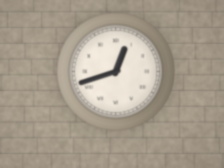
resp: 12h42
